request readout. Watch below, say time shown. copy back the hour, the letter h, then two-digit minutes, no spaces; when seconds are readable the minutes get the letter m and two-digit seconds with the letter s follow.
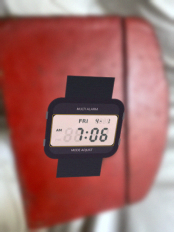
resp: 7h06
